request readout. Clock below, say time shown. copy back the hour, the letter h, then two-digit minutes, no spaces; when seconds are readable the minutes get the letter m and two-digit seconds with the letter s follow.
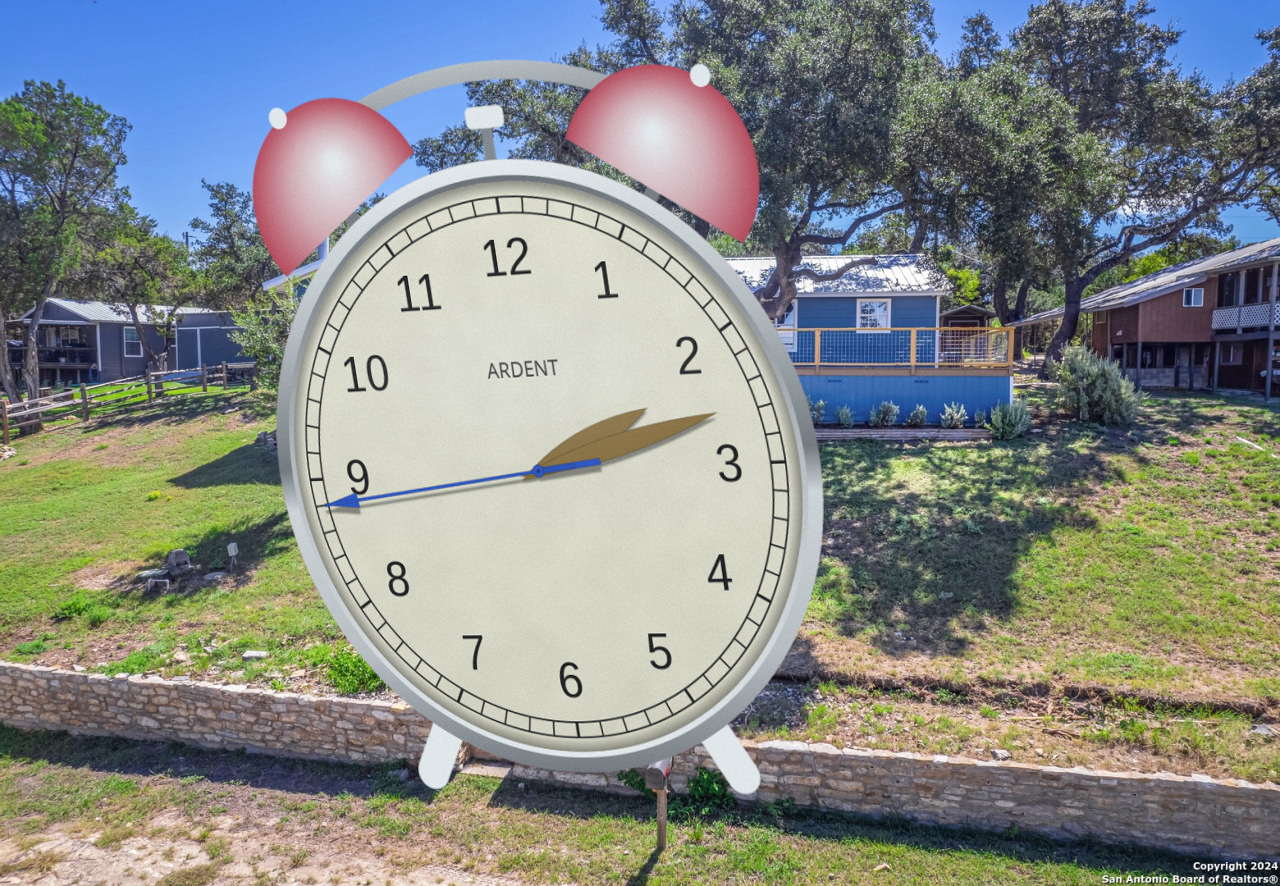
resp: 2h12m44s
